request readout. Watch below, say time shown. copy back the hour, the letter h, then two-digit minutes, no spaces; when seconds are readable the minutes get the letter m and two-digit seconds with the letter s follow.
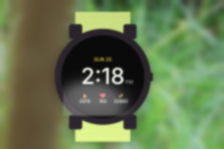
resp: 2h18
